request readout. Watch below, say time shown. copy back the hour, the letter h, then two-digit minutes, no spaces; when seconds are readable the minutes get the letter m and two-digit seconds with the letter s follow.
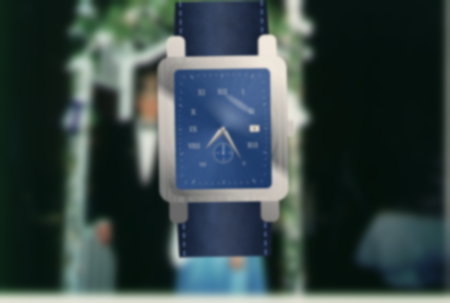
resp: 7h25
